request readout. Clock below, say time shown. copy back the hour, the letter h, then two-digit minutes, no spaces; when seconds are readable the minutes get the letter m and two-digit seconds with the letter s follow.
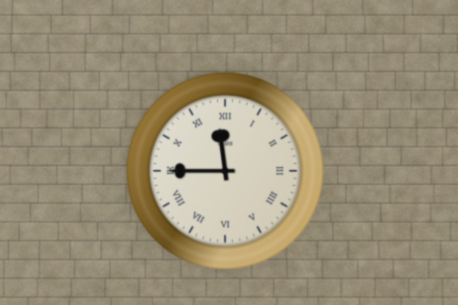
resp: 11h45
